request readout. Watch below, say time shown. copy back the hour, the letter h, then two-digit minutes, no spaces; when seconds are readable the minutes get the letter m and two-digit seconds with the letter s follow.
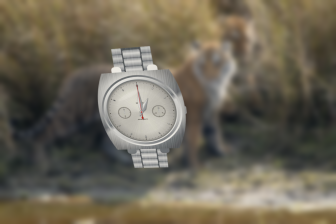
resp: 1h00
